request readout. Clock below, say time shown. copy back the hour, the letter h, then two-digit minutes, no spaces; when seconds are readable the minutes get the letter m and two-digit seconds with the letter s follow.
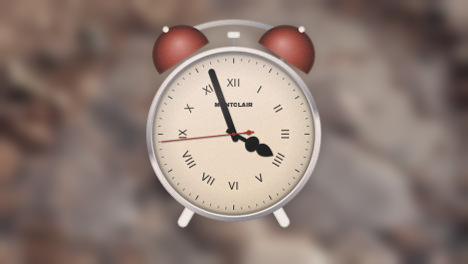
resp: 3h56m44s
